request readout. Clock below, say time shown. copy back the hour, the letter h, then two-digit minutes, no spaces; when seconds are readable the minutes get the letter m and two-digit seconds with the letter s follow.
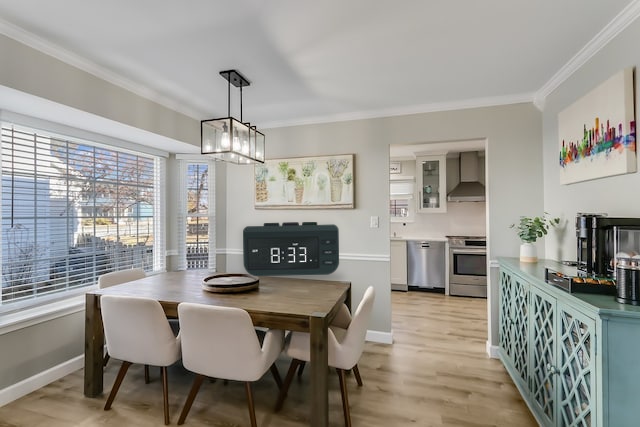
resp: 8h33
